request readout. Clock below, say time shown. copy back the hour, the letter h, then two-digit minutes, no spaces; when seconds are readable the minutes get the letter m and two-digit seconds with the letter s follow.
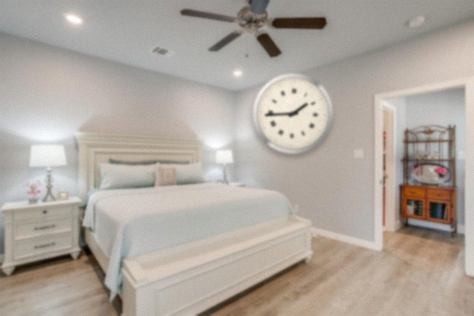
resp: 1h44
